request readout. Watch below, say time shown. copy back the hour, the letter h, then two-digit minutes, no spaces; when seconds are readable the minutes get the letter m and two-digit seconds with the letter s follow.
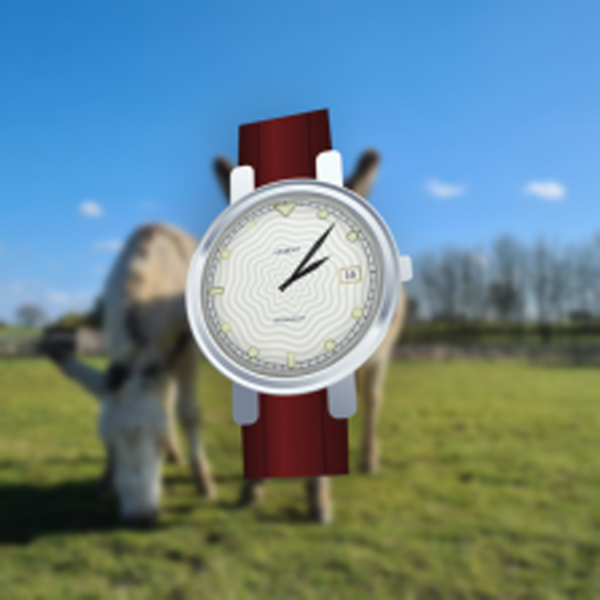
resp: 2h07
